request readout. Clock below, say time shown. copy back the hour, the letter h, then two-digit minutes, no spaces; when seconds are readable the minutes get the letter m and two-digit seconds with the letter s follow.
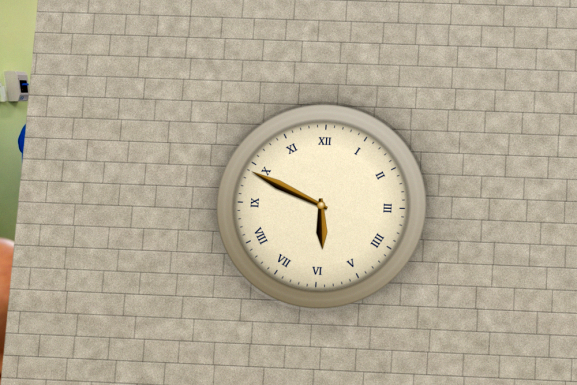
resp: 5h49
